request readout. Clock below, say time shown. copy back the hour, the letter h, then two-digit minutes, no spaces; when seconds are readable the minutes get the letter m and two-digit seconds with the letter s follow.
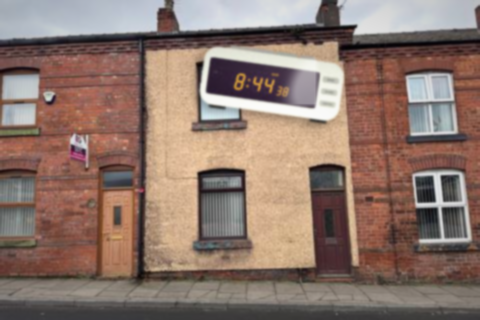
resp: 8h44
